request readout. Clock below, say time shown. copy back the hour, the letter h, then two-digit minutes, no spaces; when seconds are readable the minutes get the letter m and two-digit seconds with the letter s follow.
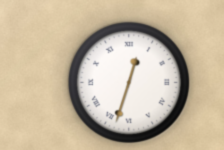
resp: 12h33
